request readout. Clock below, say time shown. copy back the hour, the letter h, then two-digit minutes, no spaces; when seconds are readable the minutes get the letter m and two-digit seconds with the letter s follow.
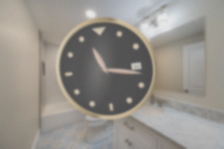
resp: 11h17
